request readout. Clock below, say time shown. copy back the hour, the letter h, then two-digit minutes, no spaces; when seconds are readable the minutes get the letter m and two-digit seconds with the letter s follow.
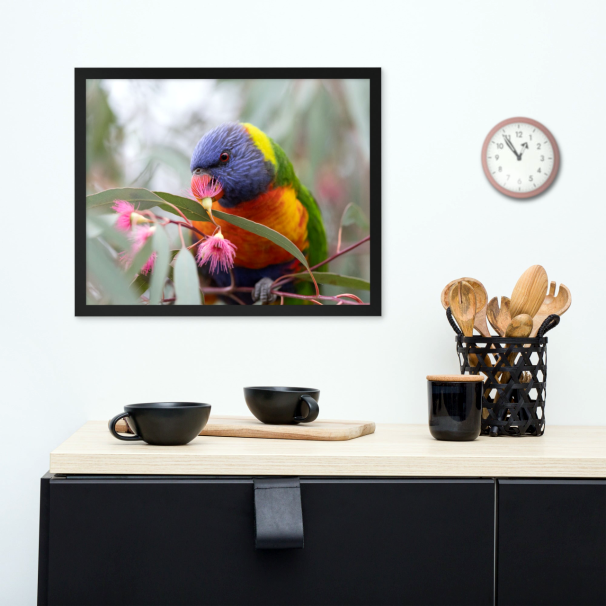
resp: 12h54
